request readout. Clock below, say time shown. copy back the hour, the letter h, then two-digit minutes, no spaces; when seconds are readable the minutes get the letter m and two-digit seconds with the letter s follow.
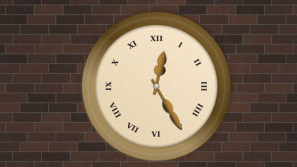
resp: 12h25
